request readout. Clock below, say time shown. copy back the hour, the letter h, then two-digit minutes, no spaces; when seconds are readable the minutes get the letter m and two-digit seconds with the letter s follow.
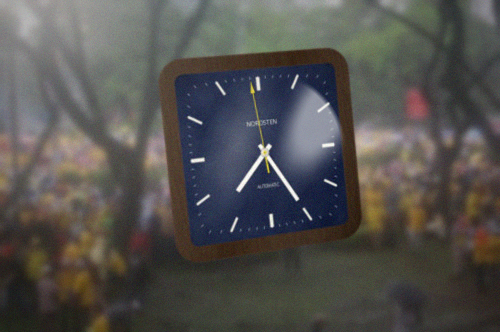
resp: 7h24m59s
